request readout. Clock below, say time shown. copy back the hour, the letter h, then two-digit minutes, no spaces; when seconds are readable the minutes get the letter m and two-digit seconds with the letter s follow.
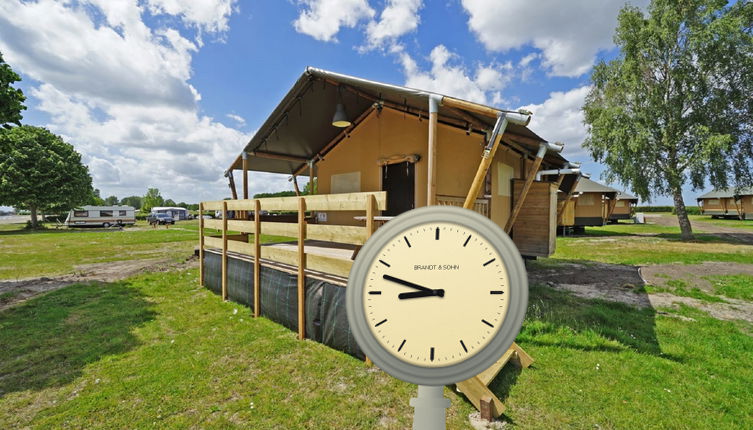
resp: 8h48
